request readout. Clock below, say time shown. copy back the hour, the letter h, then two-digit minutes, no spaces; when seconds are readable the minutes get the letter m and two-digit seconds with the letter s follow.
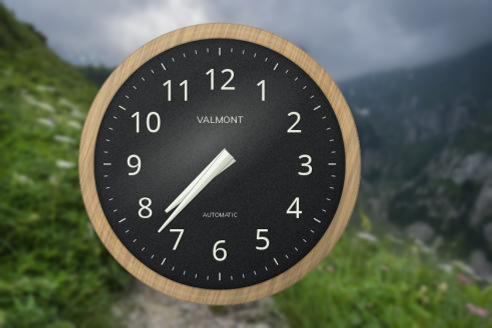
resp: 7h37
